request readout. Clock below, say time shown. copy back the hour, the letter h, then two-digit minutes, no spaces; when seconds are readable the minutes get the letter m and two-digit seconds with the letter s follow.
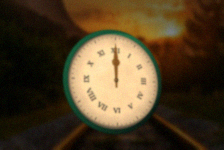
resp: 12h00
